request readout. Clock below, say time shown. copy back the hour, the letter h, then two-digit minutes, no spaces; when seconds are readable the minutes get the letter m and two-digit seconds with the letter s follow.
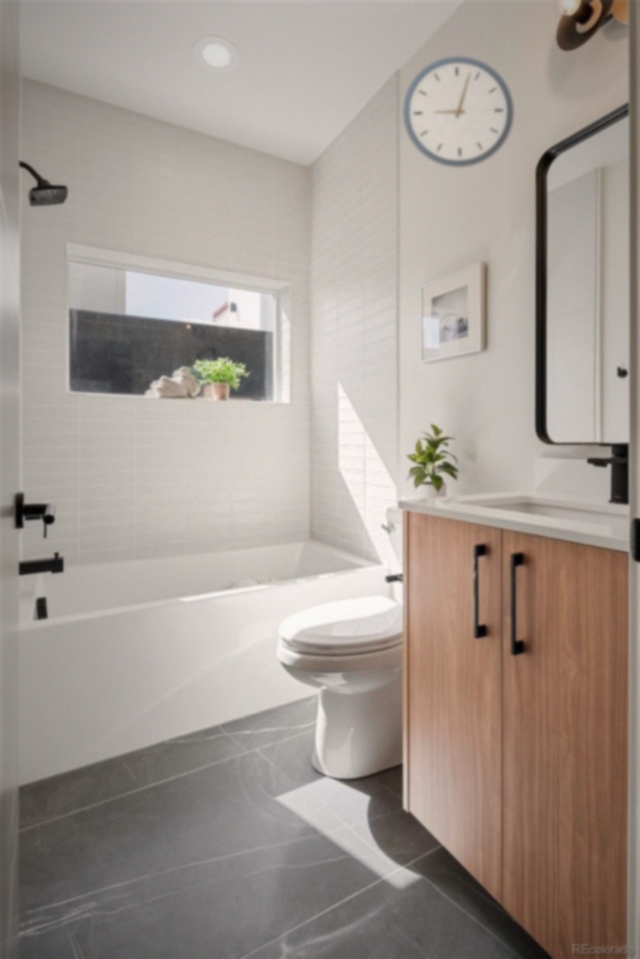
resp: 9h03
